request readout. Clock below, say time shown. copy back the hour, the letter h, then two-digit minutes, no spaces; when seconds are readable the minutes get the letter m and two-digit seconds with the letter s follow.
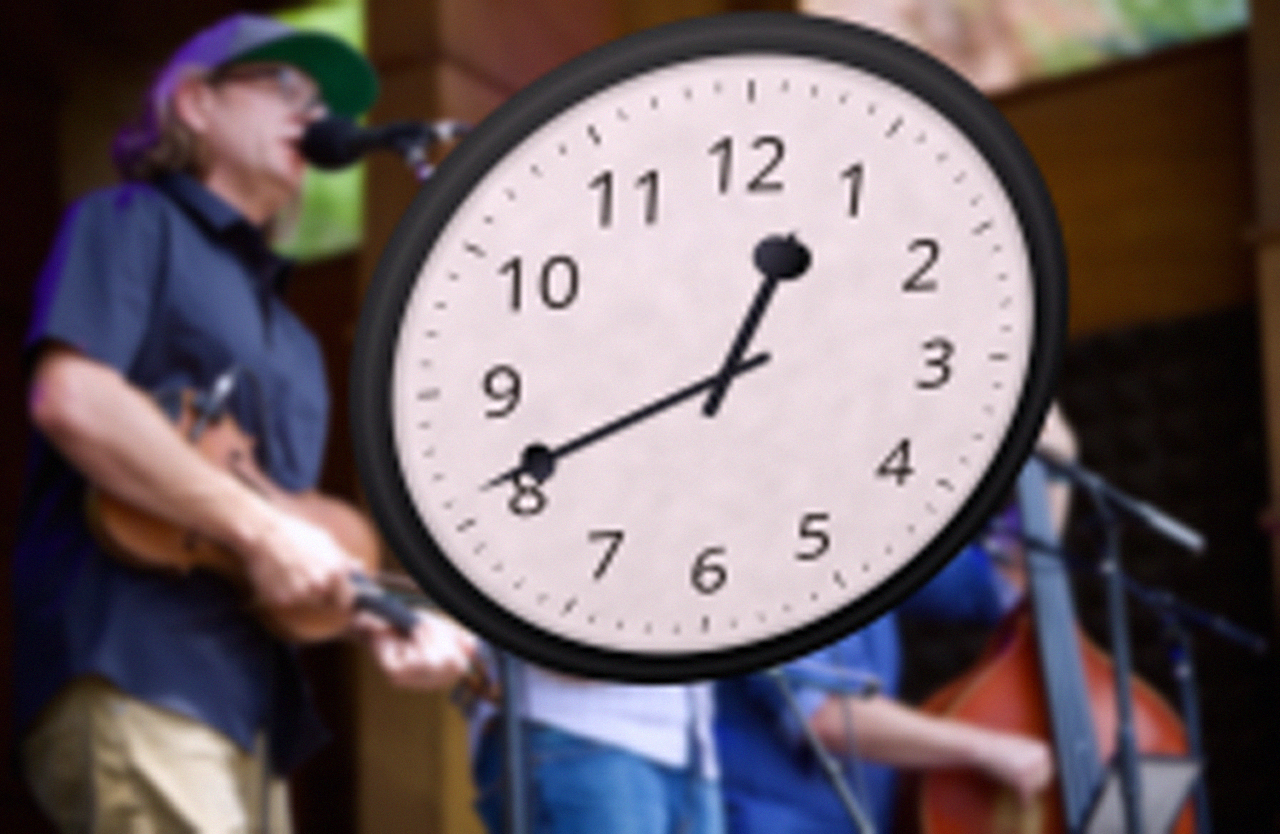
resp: 12h41
